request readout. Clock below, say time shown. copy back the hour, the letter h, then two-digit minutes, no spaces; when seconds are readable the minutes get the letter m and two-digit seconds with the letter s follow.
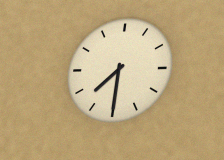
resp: 7h30
